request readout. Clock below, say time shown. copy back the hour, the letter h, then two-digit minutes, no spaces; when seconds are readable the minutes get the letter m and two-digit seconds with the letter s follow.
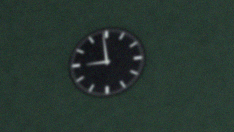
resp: 8h59
